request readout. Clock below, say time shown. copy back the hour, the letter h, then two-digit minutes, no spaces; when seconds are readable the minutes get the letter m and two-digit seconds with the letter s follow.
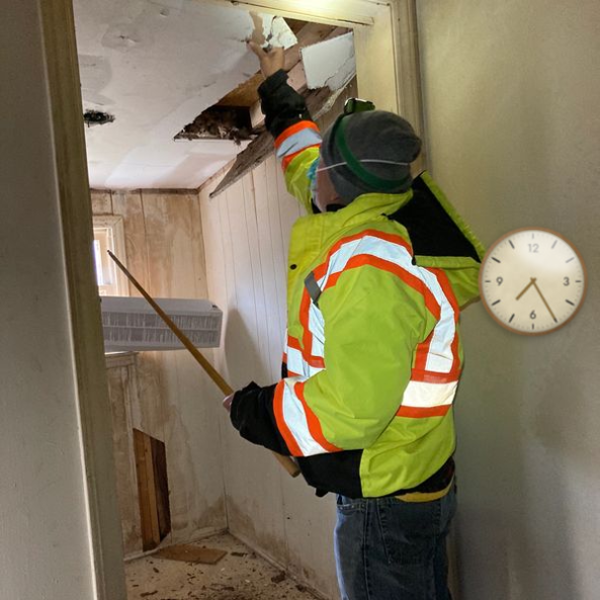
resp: 7h25
